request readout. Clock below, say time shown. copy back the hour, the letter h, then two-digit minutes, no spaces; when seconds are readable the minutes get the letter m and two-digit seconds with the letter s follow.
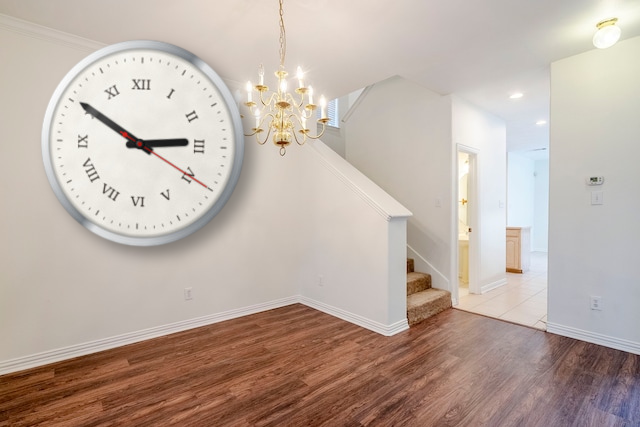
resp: 2h50m20s
